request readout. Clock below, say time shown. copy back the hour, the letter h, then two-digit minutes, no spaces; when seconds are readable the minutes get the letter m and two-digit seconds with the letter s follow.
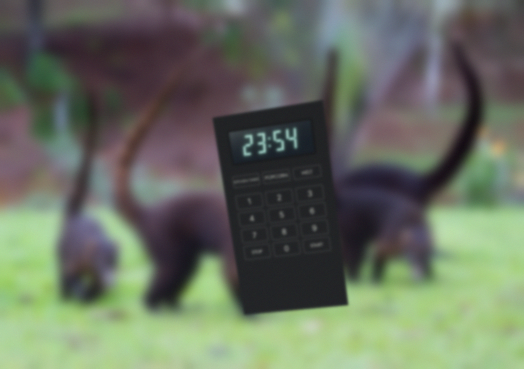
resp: 23h54
